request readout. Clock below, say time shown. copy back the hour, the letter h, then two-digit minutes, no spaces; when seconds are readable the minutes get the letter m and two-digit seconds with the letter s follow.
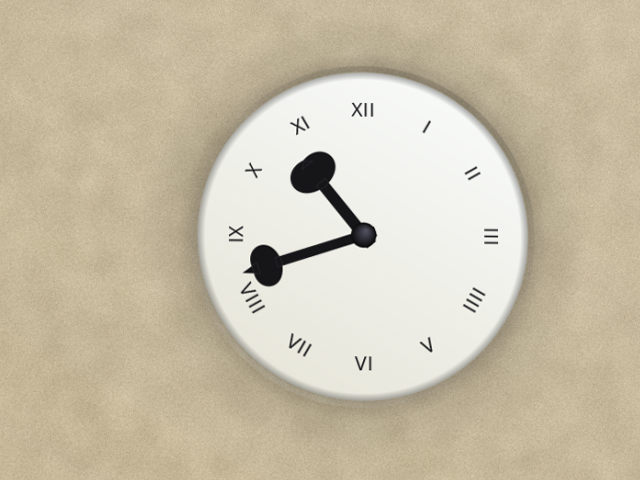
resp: 10h42
